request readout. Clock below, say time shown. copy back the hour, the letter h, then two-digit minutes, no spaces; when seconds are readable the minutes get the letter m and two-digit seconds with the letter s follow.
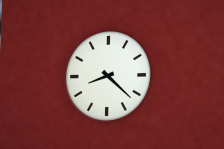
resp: 8h22
